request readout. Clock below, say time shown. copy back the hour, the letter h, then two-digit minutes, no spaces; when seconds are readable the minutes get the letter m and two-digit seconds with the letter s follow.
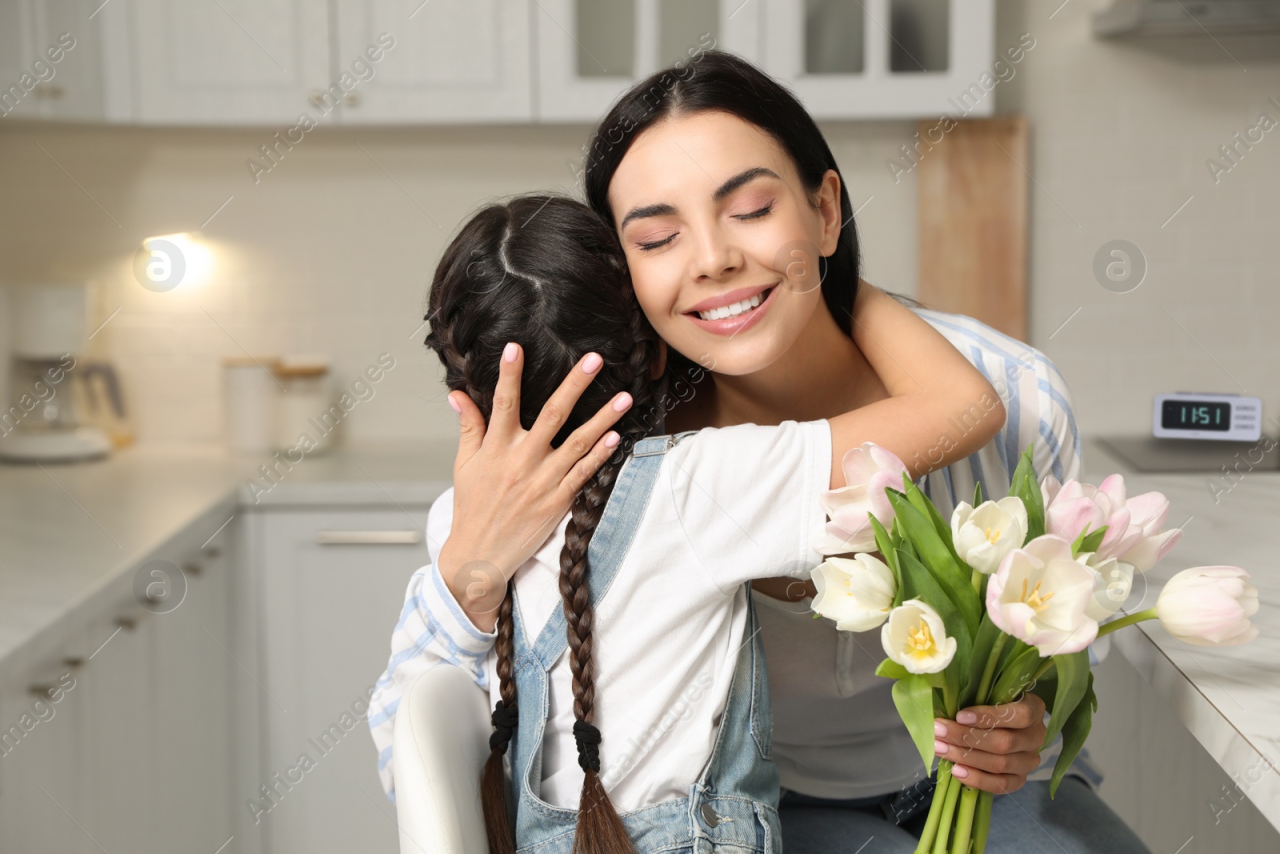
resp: 11h51
